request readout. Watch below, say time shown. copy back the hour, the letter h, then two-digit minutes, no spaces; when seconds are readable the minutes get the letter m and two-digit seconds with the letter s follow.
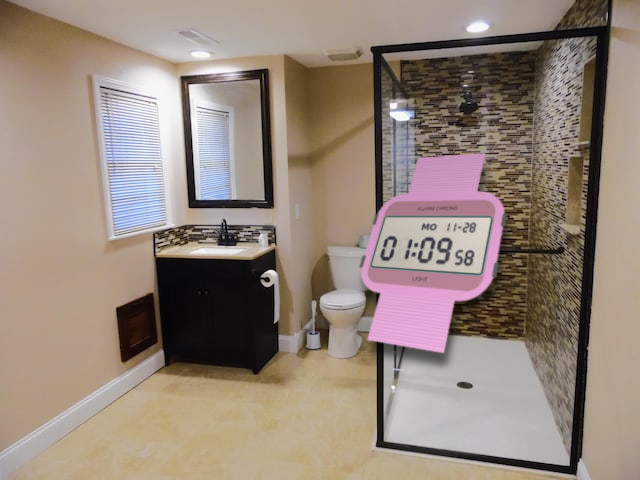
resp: 1h09m58s
